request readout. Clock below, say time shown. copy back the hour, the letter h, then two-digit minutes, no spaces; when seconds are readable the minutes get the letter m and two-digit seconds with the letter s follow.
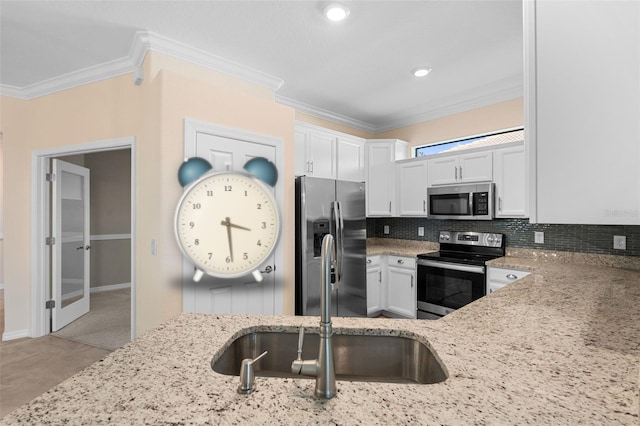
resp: 3h29
